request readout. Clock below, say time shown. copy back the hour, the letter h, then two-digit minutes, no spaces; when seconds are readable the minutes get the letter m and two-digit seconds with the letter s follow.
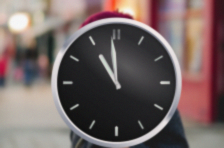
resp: 10h59
